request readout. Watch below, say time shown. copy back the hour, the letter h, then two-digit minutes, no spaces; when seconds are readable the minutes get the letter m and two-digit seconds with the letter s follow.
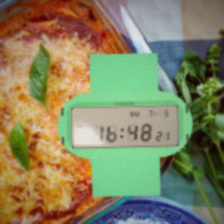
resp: 16h48
